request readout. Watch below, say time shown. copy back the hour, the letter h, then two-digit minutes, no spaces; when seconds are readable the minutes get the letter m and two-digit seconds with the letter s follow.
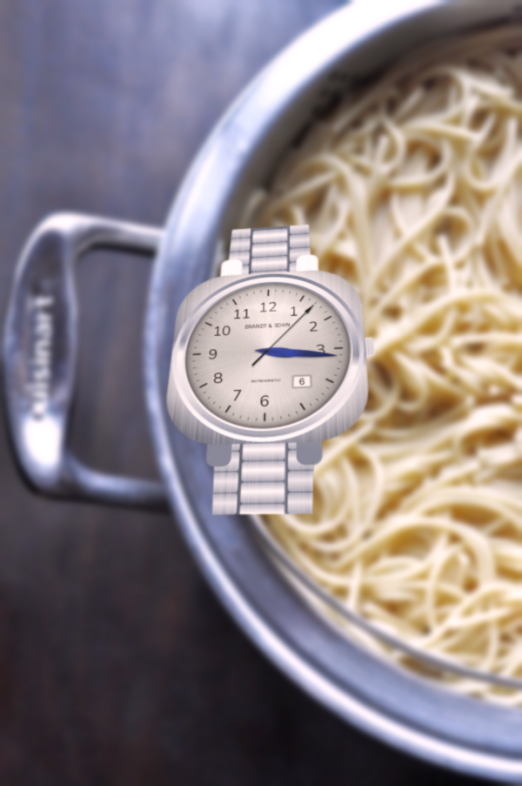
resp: 3h16m07s
